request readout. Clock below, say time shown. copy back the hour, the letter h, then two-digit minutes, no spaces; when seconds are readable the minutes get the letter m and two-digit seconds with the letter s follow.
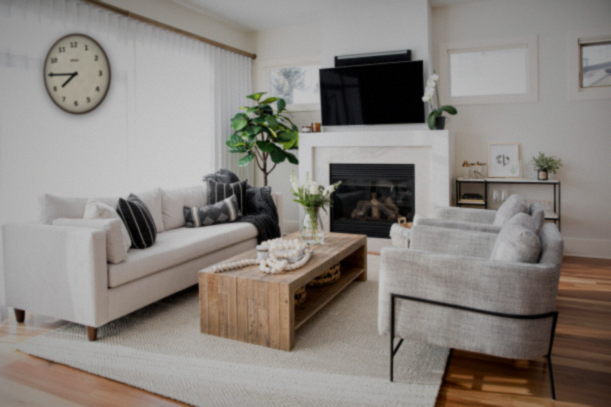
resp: 7h45
